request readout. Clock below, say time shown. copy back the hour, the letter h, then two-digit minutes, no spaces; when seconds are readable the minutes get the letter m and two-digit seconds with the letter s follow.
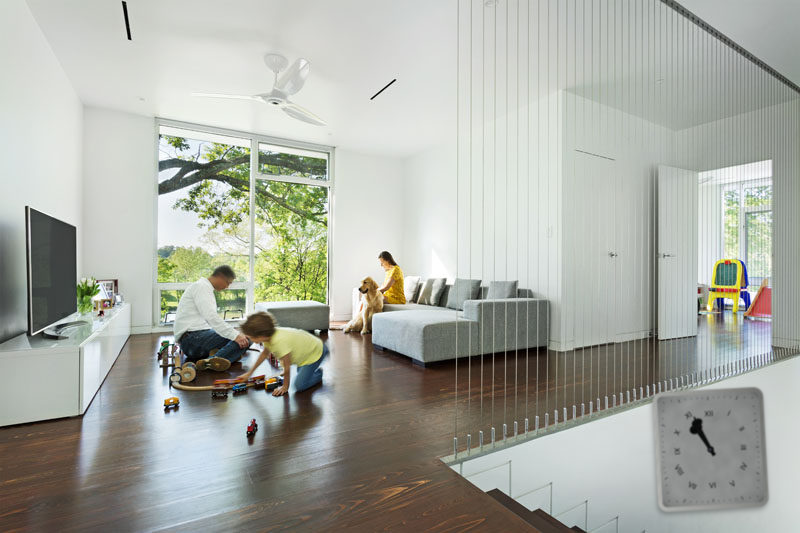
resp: 10h56
